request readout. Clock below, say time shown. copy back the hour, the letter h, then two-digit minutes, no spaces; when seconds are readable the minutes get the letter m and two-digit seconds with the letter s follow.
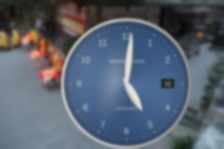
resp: 5h01
